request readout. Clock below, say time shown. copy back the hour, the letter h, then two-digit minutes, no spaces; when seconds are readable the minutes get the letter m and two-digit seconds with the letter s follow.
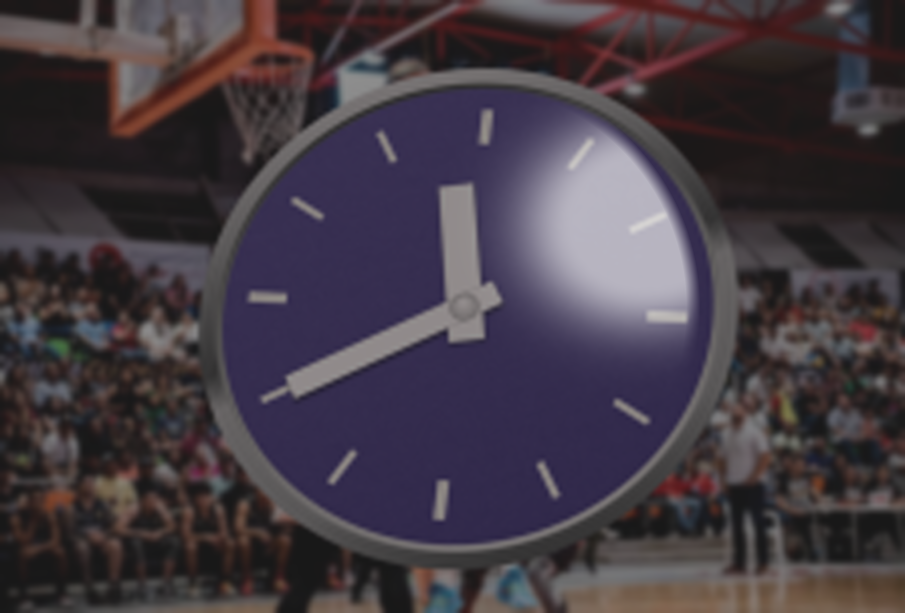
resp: 11h40
